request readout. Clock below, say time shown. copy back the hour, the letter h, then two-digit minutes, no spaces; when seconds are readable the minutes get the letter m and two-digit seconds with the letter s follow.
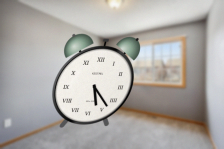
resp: 5h23
